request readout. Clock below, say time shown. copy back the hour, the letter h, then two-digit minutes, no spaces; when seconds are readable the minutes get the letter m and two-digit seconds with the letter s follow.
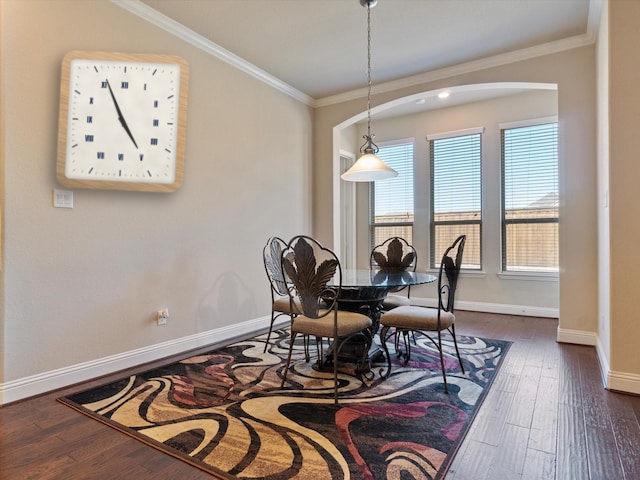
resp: 4h56
